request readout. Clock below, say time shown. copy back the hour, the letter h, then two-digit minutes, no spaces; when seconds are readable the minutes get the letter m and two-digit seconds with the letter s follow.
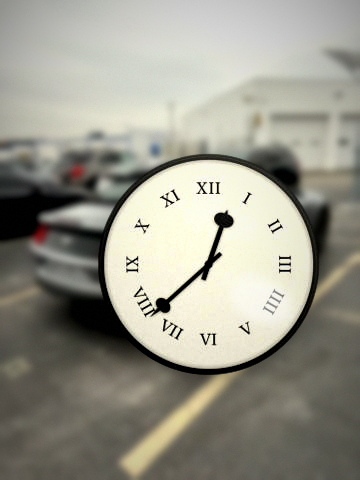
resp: 12h38
